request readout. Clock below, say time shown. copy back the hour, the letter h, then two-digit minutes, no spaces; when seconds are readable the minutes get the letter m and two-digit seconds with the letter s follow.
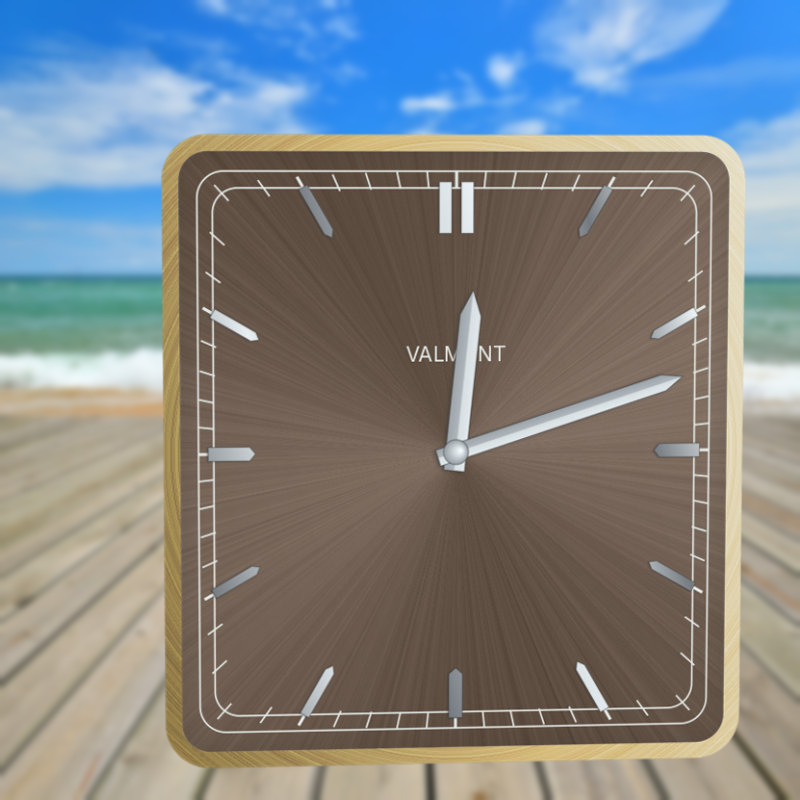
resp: 12h12
